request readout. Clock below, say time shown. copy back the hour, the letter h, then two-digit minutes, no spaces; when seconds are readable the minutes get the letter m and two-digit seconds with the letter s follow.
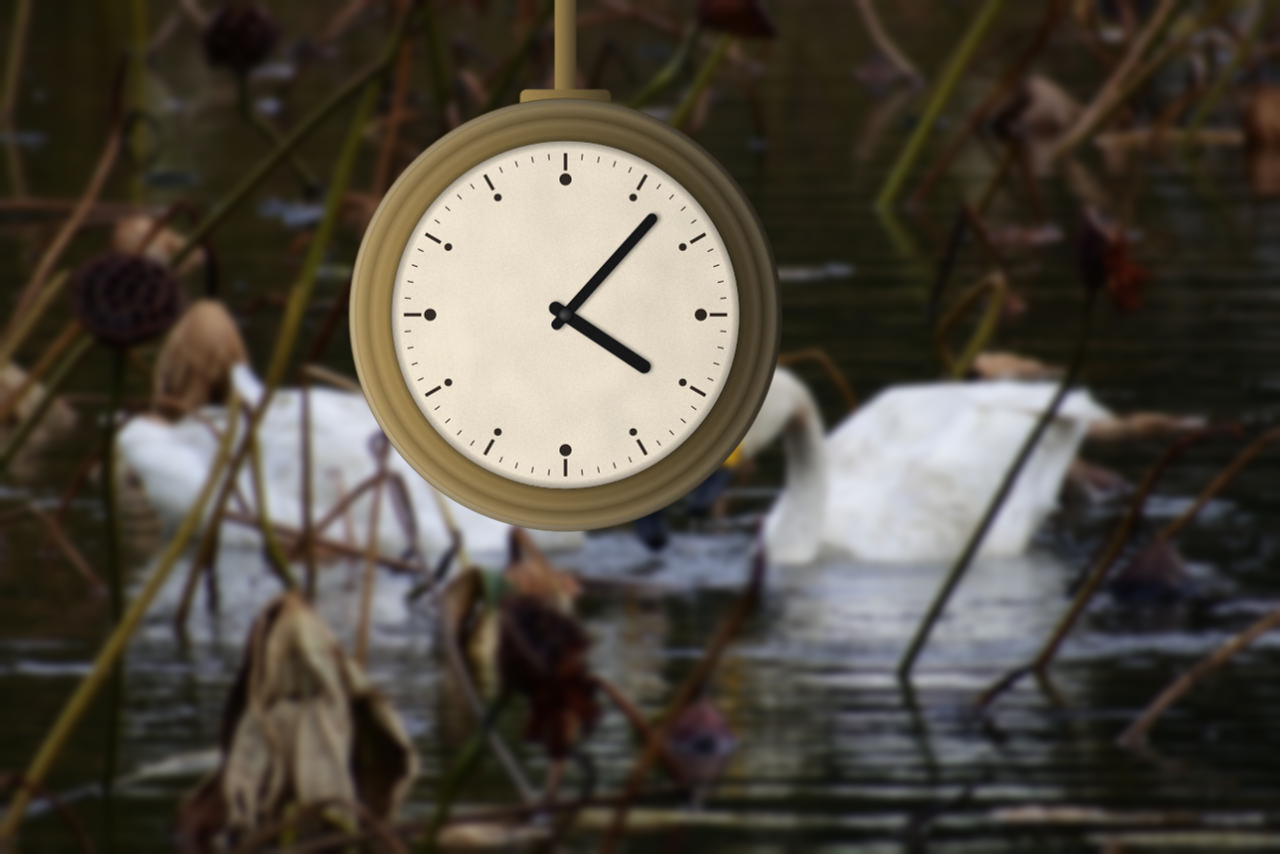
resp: 4h07
